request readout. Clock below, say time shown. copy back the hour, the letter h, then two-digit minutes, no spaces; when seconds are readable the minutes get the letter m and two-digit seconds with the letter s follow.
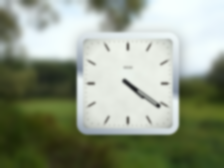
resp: 4h21
